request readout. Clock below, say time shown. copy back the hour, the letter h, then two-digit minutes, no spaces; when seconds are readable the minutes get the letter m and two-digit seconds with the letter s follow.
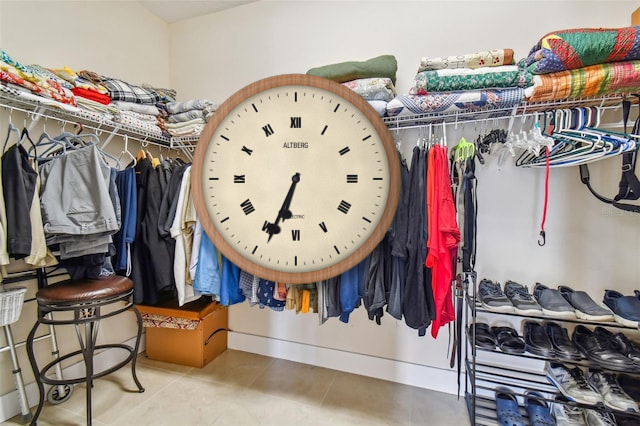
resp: 6h34
